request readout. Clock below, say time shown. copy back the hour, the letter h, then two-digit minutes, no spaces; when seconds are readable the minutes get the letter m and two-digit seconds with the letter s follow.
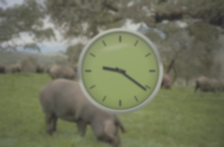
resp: 9h21
